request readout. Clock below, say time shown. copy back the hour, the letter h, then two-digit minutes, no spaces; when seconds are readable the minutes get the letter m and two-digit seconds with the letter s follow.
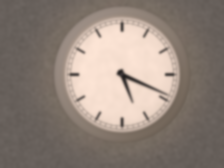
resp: 5h19
